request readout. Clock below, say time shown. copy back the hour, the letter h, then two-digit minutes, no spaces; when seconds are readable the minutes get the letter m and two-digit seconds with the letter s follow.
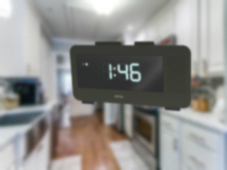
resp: 1h46
